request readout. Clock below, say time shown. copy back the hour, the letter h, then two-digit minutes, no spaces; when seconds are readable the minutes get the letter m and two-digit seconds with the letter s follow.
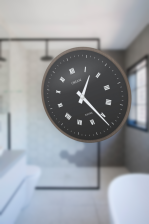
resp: 1h26
